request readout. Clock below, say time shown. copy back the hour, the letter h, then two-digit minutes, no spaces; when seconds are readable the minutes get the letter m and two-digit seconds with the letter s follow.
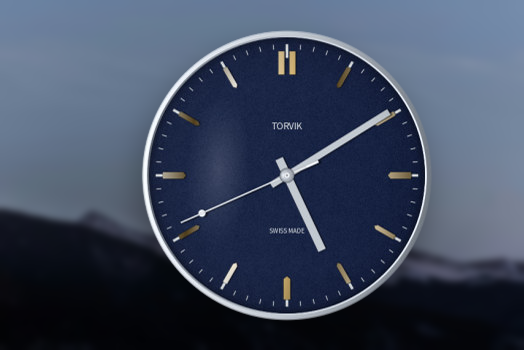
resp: 5h09m41s
